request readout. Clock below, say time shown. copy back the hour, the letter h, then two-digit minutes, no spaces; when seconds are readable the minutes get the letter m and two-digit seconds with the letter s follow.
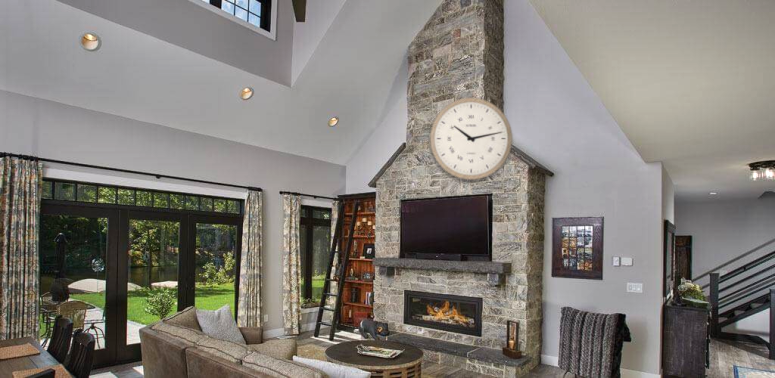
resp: 10h13
